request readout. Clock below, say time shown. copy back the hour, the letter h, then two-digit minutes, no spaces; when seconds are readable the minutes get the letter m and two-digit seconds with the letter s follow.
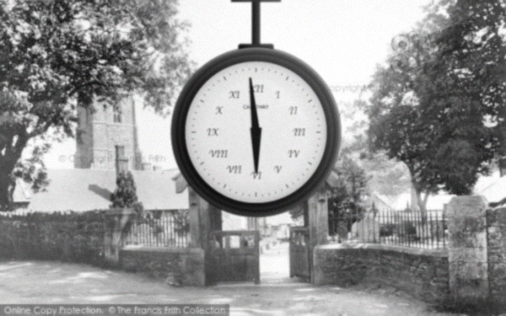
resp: 5h59
